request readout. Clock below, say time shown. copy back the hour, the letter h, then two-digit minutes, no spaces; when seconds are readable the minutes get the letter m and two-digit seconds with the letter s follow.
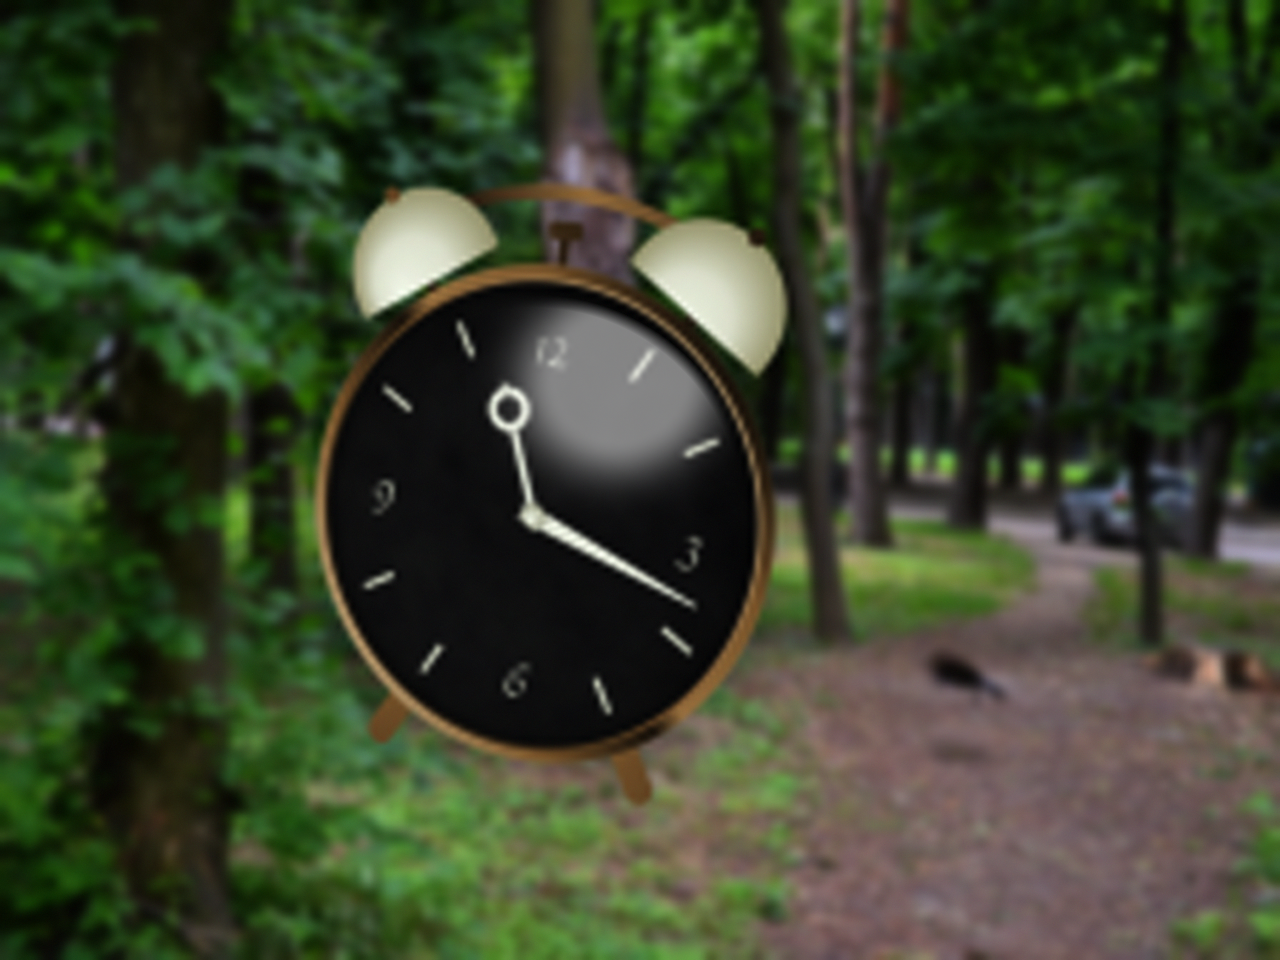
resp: 11h18
